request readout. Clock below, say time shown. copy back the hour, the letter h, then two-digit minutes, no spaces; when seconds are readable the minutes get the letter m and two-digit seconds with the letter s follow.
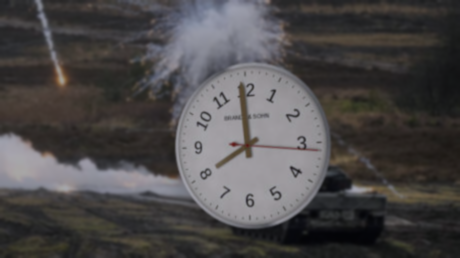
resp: 7h59m16s
